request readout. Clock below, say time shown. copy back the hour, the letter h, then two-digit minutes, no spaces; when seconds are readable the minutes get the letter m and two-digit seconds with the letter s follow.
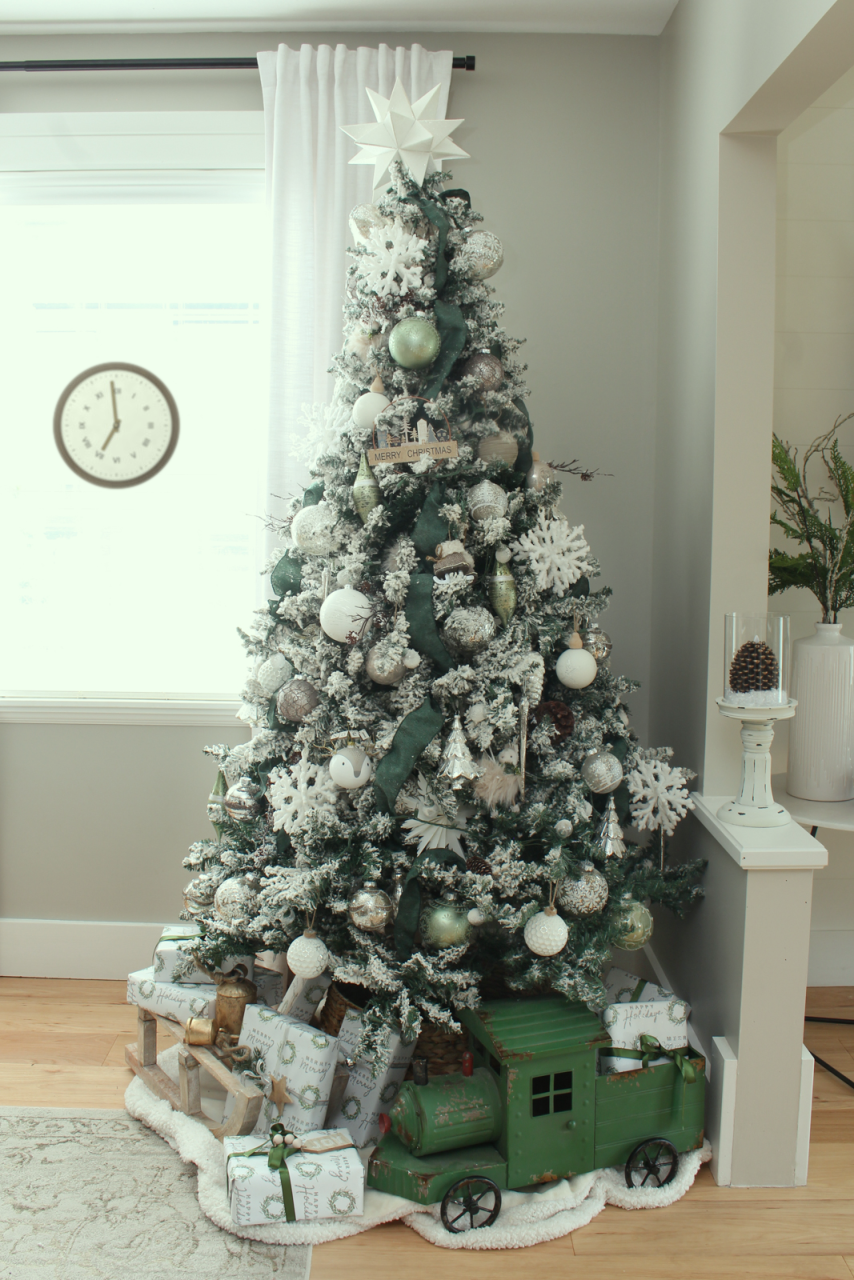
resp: 6h59
